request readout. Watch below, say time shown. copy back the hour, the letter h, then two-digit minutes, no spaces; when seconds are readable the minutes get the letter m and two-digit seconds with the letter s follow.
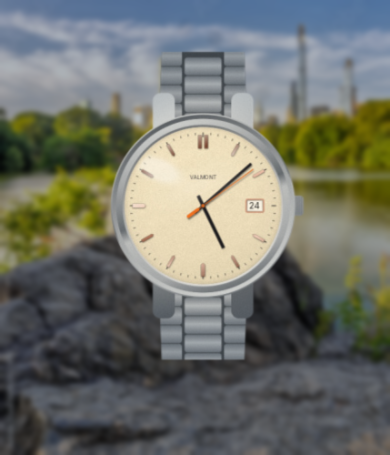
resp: 5h08m09s
